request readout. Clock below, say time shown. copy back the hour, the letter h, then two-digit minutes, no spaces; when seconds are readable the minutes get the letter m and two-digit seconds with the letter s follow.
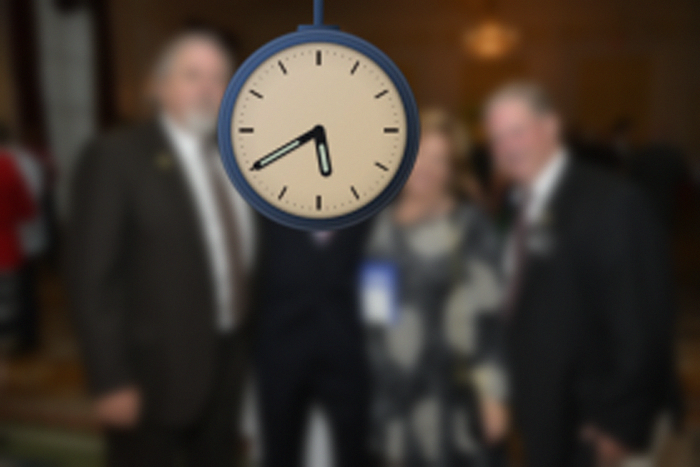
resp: 5h40
